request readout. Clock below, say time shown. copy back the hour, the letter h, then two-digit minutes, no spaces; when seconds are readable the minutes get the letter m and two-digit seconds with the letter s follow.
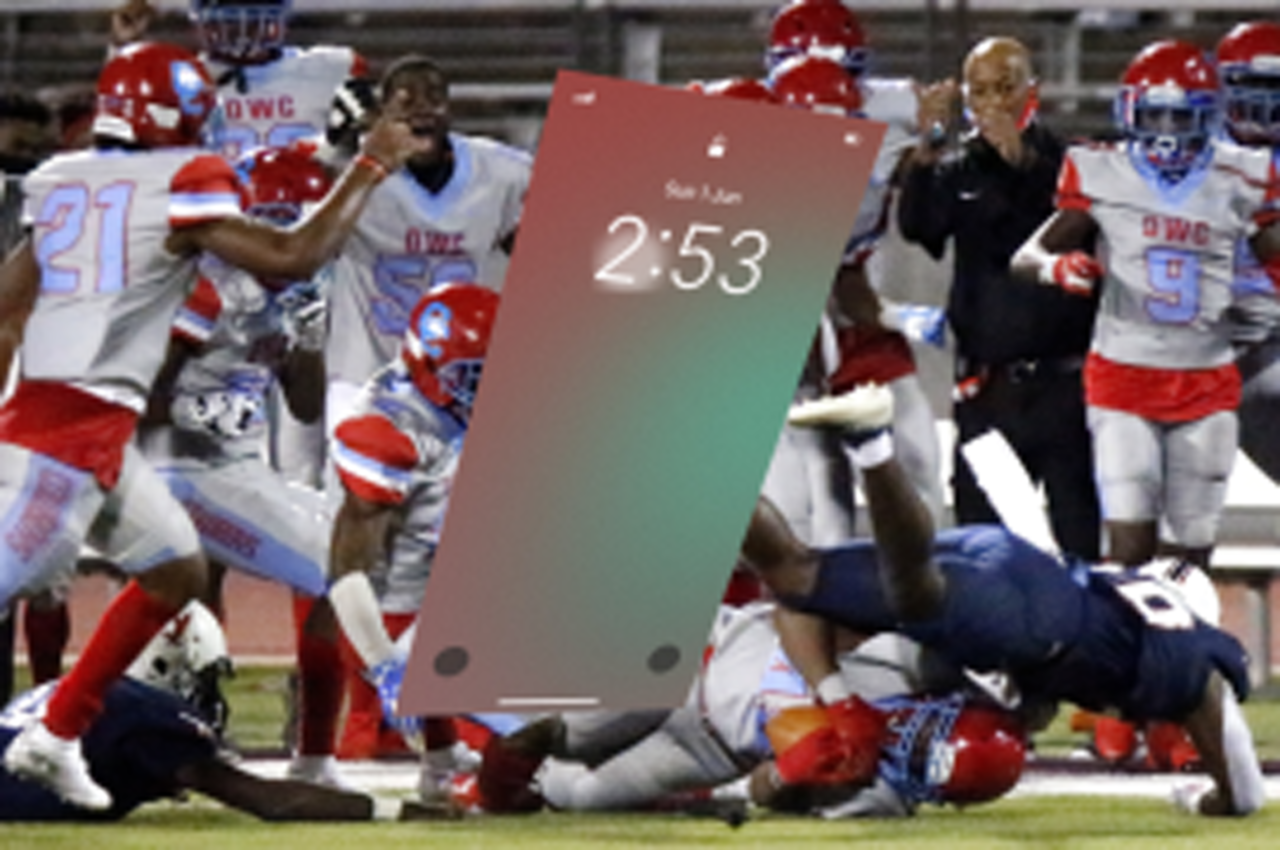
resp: 2h53
